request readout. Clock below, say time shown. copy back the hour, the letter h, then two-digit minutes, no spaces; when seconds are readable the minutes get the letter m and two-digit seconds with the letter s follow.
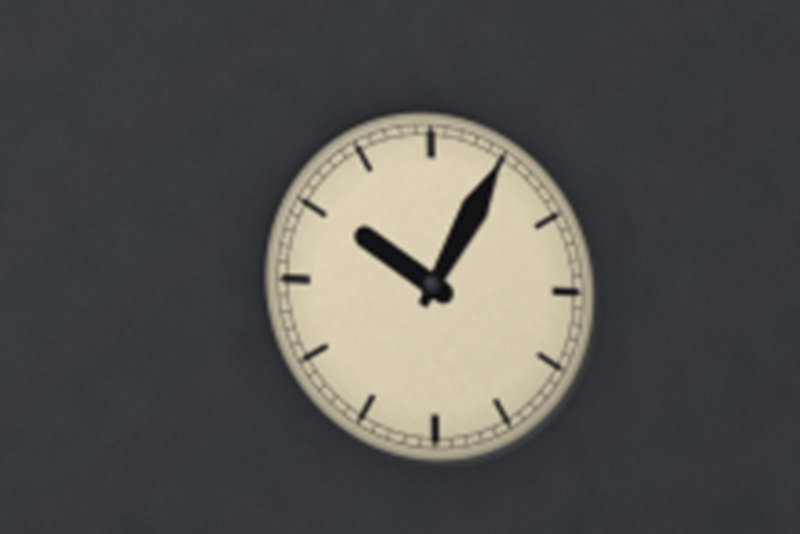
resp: 10h05
